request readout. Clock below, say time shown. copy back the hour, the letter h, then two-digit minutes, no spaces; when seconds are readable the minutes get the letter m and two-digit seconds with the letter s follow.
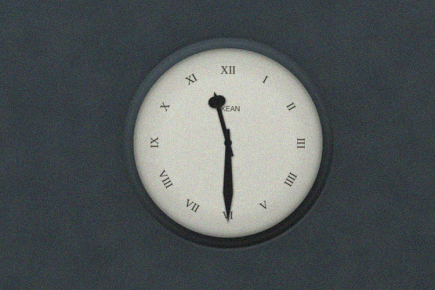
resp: 11h30
